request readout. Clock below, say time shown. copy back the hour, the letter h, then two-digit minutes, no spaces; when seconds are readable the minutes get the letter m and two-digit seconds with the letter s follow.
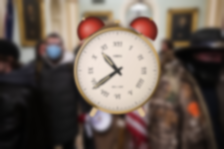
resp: 10h39
